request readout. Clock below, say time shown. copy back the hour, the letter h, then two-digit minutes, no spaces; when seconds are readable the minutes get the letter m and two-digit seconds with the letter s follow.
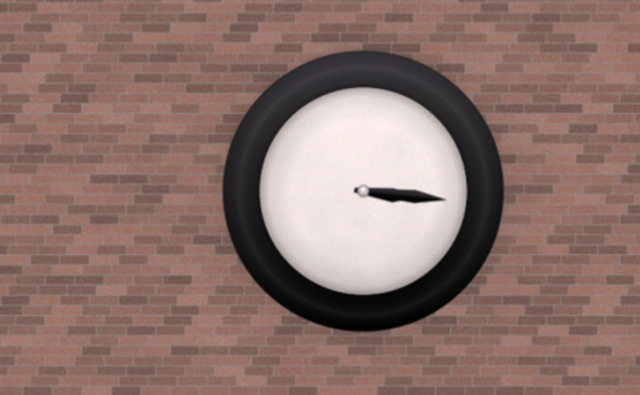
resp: 3h16
